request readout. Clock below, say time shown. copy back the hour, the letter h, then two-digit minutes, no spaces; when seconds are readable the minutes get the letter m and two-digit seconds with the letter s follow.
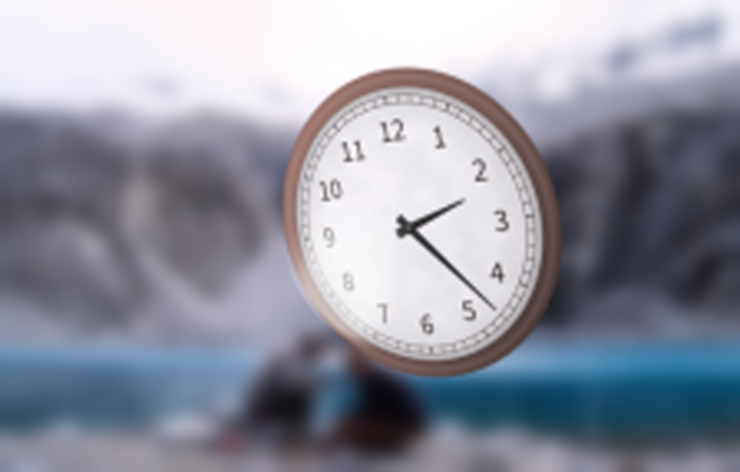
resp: 2h23
